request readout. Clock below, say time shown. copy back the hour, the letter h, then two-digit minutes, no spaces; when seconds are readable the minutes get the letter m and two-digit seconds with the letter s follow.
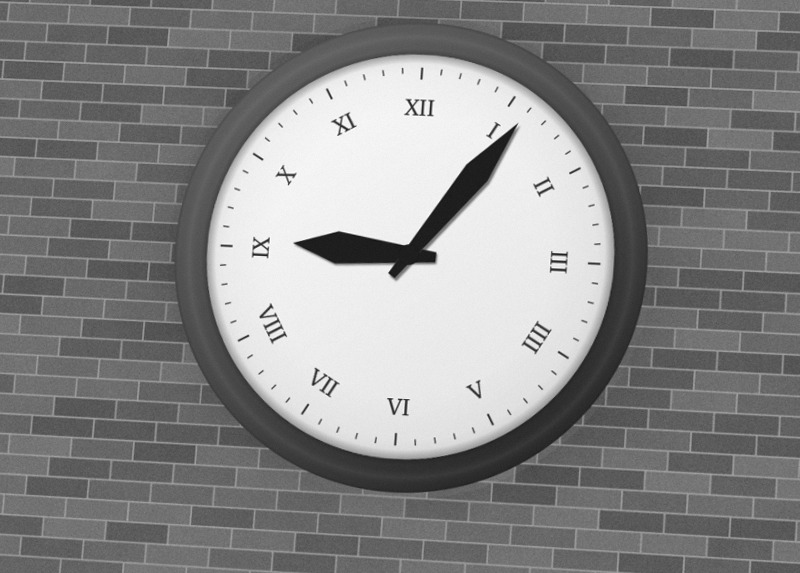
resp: 9h06
